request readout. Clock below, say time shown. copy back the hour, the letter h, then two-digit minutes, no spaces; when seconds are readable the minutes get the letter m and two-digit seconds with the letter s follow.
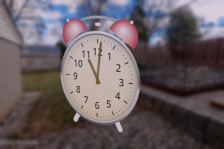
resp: 11h01
